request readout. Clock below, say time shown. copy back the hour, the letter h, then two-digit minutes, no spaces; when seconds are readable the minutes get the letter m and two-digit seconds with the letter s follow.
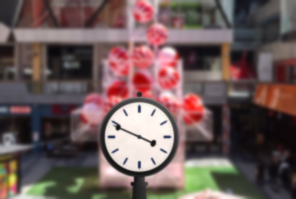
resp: 3h49
